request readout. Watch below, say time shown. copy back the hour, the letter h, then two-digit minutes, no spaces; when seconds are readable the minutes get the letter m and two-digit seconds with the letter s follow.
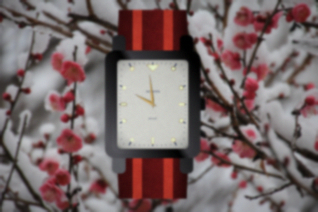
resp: 9h59
